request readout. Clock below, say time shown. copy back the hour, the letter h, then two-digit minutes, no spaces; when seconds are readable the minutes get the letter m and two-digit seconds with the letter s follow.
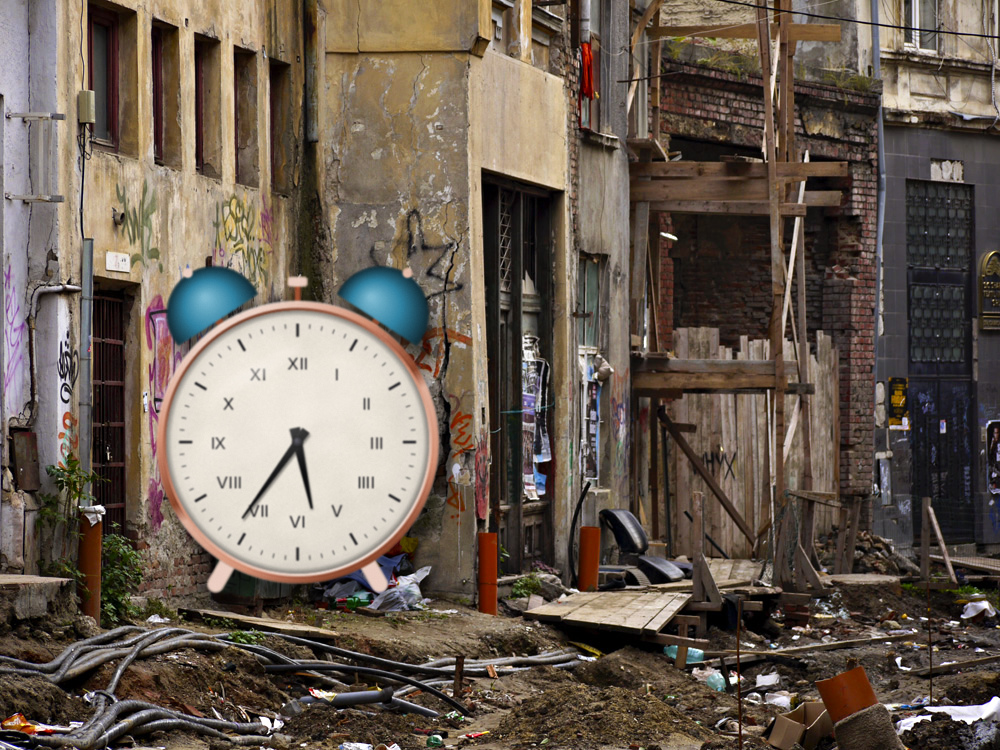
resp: 5h36
